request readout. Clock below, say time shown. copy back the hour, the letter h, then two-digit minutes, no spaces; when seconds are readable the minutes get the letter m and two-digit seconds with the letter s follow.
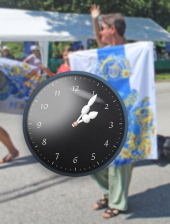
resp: 2h06
